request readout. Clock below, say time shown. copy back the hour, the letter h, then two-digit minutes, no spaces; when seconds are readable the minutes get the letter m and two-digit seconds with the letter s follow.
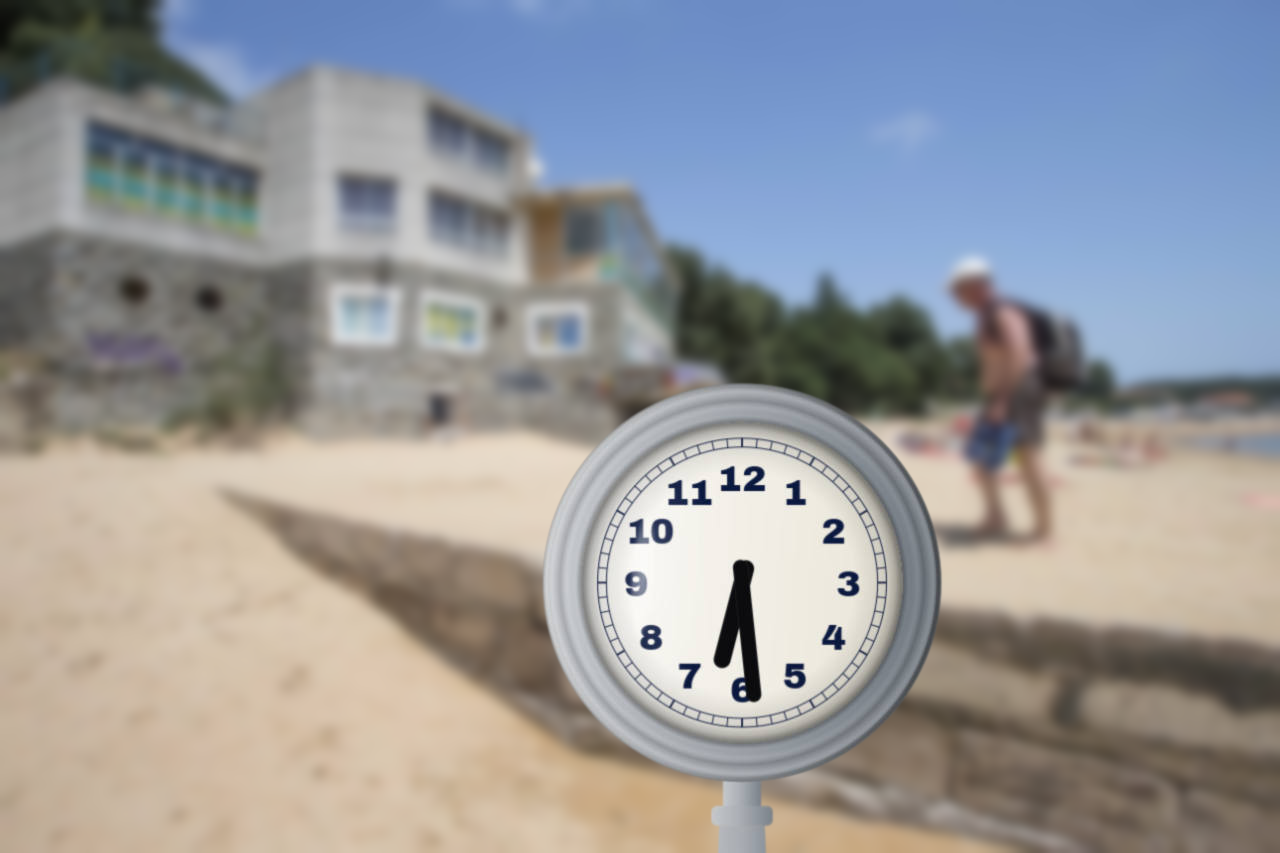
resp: 6h29
